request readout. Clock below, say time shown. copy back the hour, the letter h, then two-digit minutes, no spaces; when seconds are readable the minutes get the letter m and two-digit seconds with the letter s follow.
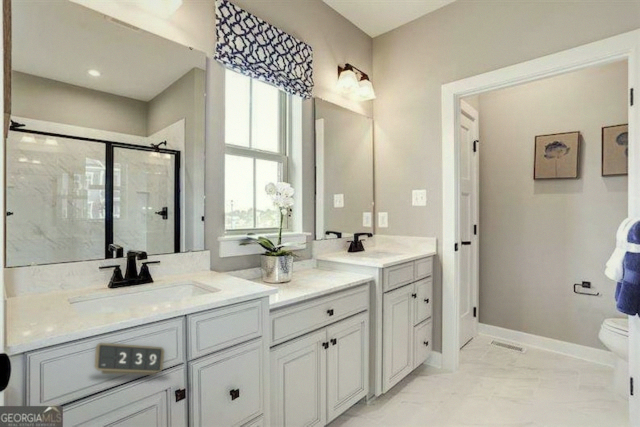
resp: 2h39
